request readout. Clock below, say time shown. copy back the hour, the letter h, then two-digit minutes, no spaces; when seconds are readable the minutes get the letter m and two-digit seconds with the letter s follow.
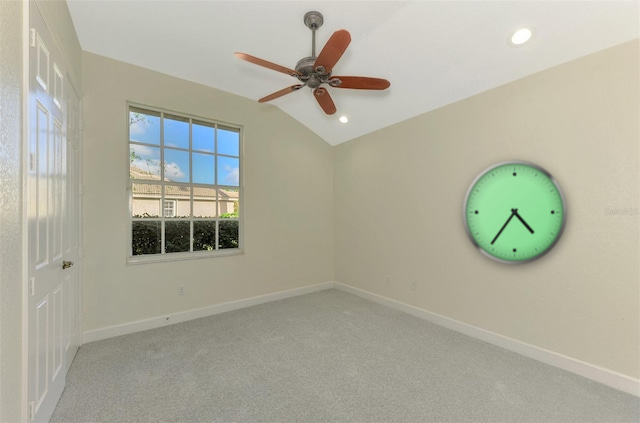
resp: 4h36
